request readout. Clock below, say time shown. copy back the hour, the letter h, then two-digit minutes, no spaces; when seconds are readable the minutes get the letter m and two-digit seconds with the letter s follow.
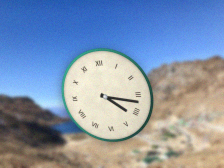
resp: 4h17
